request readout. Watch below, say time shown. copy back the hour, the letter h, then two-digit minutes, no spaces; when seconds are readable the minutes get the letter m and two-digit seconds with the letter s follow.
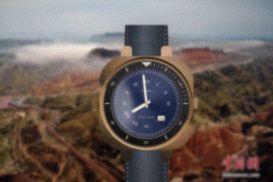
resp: 7h59
